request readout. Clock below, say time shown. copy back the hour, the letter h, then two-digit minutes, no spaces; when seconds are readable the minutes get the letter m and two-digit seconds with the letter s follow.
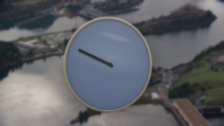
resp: 9h49
